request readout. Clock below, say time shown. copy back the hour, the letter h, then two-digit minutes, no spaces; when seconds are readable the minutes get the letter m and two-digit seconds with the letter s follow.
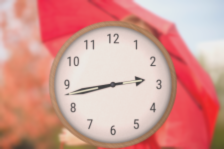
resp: 2h43
